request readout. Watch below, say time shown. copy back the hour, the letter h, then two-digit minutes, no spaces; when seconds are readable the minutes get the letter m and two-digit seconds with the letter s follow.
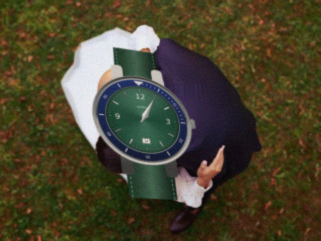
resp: 1h05
